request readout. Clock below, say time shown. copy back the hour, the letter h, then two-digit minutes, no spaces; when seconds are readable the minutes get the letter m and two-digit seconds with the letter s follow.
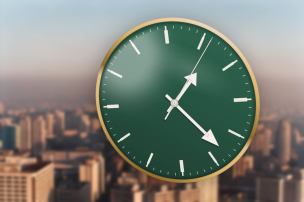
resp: 1h23m06s
